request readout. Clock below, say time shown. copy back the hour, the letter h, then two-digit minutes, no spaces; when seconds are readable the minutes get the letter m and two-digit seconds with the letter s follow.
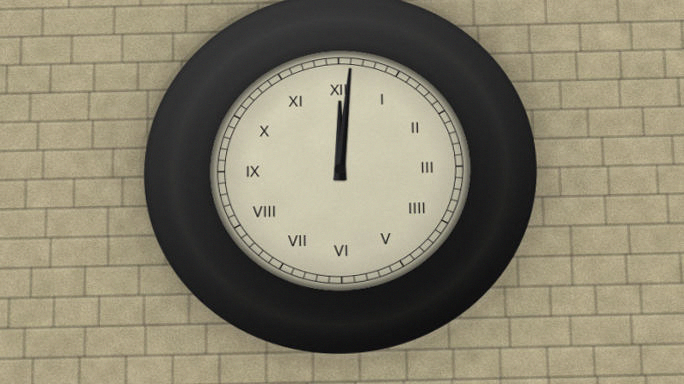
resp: 12h01
